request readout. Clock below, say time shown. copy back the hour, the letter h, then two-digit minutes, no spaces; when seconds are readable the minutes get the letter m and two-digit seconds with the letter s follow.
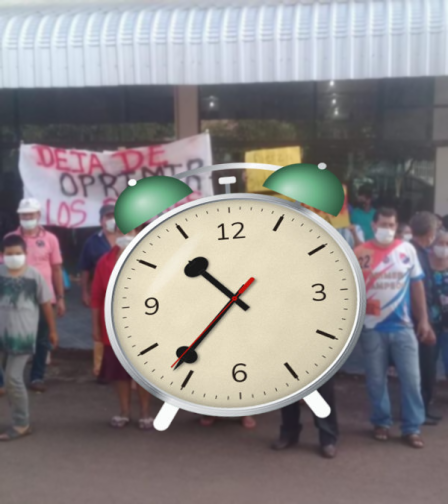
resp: 10h36m37s
